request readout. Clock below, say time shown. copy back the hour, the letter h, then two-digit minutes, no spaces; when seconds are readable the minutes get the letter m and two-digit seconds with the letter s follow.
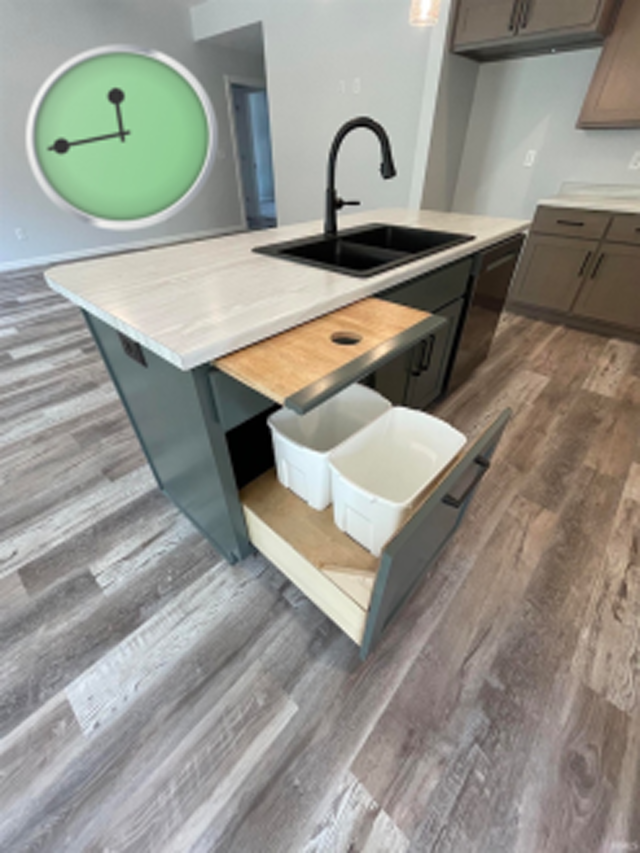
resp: 11h43
